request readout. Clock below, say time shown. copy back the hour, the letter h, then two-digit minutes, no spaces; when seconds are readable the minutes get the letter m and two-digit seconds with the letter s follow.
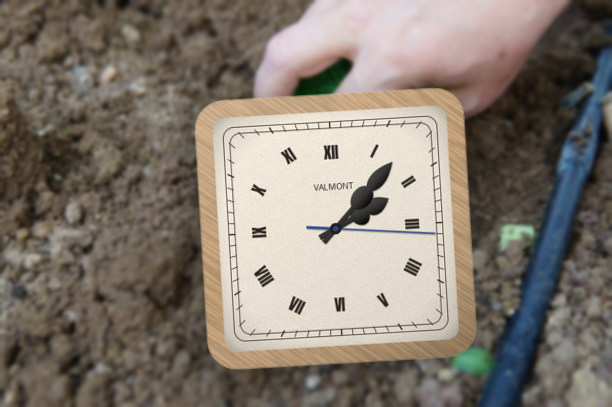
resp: 2h07m16s
